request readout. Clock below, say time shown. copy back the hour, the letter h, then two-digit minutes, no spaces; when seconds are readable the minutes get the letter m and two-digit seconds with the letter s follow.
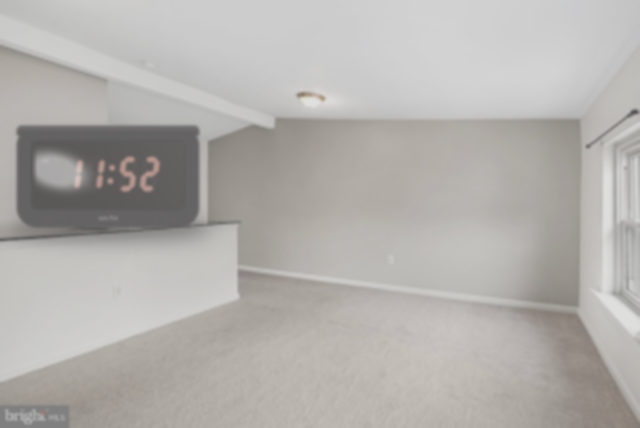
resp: 11h52
